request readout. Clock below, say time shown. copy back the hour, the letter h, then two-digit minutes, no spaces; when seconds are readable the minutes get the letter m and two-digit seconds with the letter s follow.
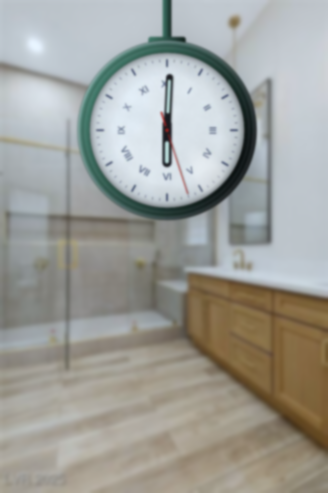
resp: 6h00m27s
